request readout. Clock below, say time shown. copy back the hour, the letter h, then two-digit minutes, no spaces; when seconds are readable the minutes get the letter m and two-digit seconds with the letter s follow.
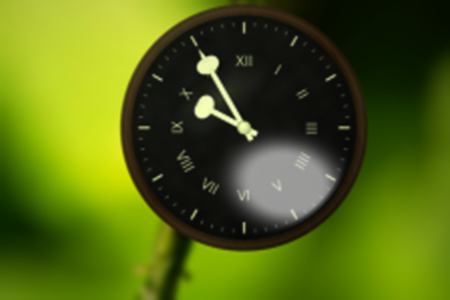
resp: 9h55
